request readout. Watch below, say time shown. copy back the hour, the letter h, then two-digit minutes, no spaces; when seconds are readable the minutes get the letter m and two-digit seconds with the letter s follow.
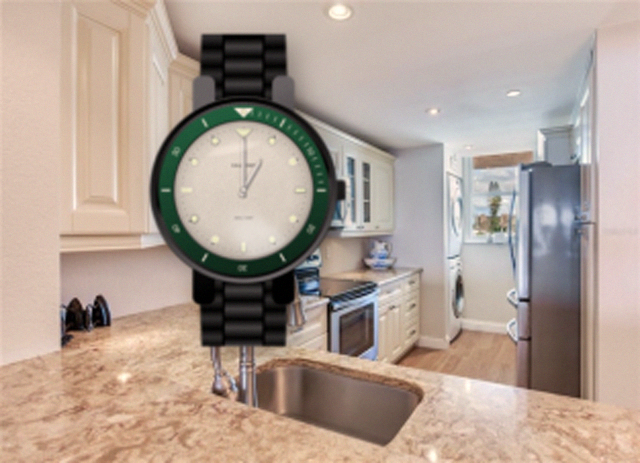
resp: 1h00
